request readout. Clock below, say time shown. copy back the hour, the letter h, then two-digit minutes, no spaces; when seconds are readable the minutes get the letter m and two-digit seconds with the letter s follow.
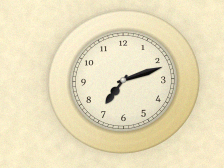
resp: 7h12
